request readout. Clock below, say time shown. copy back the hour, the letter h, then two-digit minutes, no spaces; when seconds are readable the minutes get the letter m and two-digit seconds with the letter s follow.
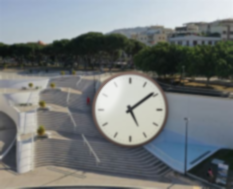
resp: 5h09
